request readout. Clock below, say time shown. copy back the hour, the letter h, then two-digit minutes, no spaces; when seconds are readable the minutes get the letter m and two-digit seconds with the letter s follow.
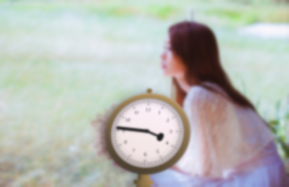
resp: 3h46
